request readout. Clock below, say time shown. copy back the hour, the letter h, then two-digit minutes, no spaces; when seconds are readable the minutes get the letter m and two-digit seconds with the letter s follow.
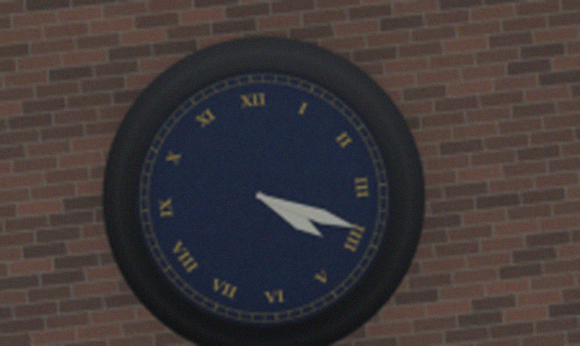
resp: 4h19
